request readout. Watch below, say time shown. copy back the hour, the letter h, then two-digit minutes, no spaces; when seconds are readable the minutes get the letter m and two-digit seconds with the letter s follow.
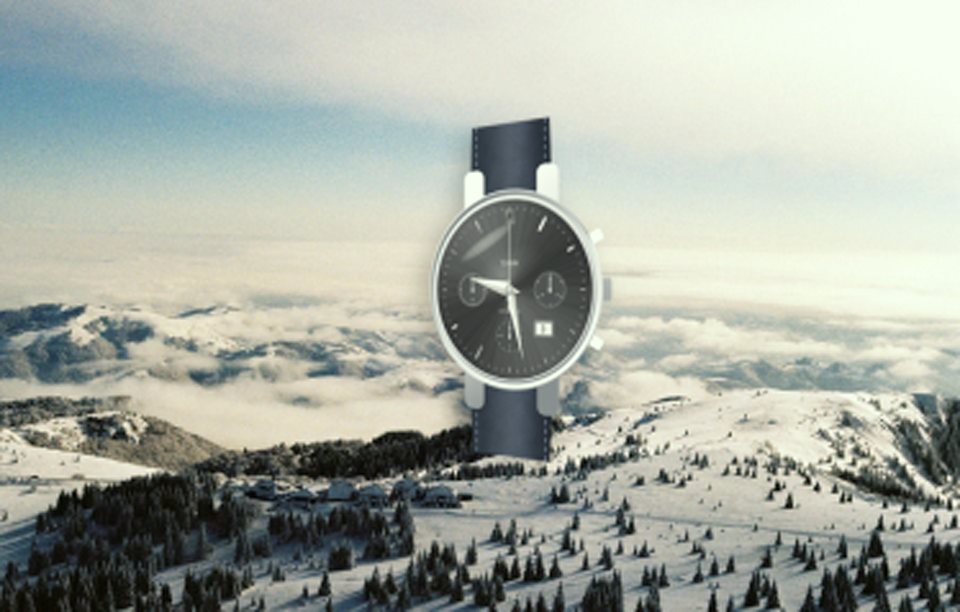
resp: 9h28
